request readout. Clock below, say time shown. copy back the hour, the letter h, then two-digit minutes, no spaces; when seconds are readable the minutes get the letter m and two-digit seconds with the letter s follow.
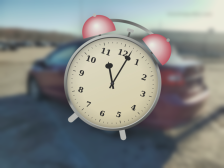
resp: 11h02
